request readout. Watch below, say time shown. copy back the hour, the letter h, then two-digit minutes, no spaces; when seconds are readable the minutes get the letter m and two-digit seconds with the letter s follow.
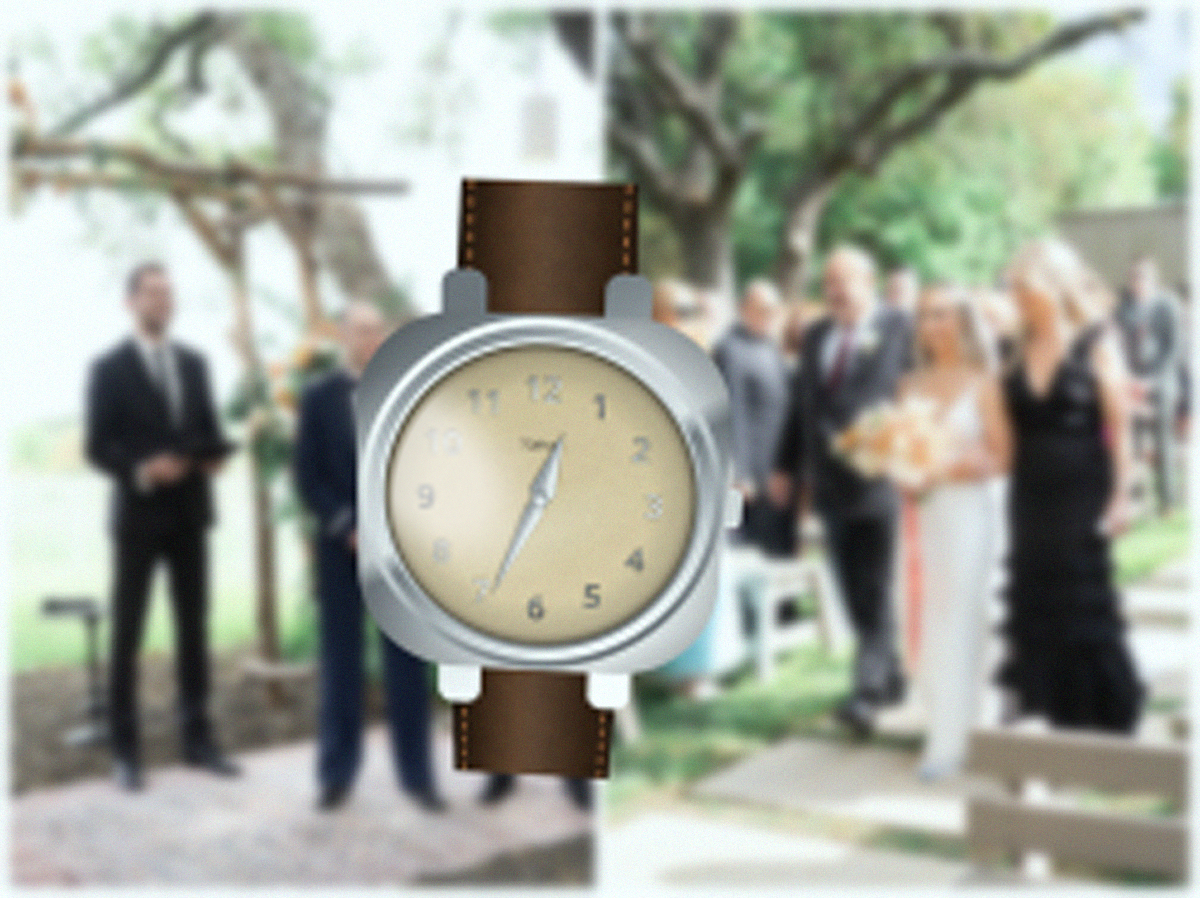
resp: 12h34
